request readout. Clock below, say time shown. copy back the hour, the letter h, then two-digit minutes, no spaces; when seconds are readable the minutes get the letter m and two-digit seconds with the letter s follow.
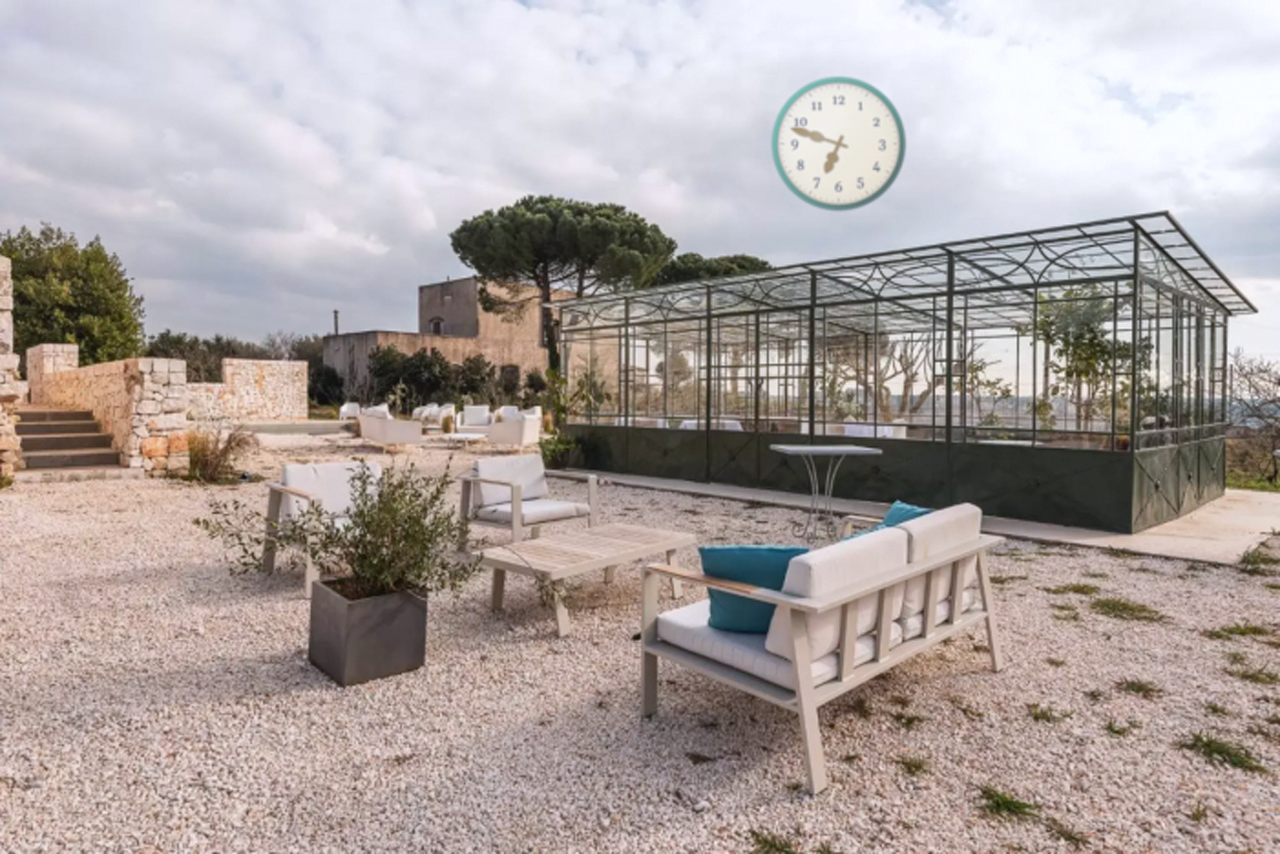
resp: 6h48
